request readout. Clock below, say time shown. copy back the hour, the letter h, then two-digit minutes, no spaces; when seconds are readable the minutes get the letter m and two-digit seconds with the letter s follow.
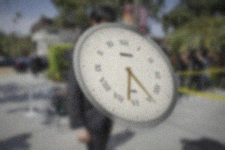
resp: 6h24
